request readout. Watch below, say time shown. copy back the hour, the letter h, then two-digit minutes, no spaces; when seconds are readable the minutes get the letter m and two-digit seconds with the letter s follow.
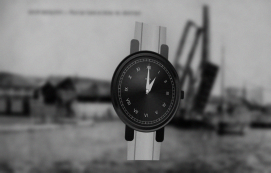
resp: 1h00
